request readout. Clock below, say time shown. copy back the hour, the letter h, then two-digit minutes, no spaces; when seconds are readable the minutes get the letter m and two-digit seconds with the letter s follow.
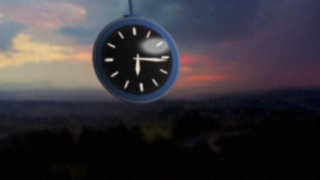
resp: 6h16
